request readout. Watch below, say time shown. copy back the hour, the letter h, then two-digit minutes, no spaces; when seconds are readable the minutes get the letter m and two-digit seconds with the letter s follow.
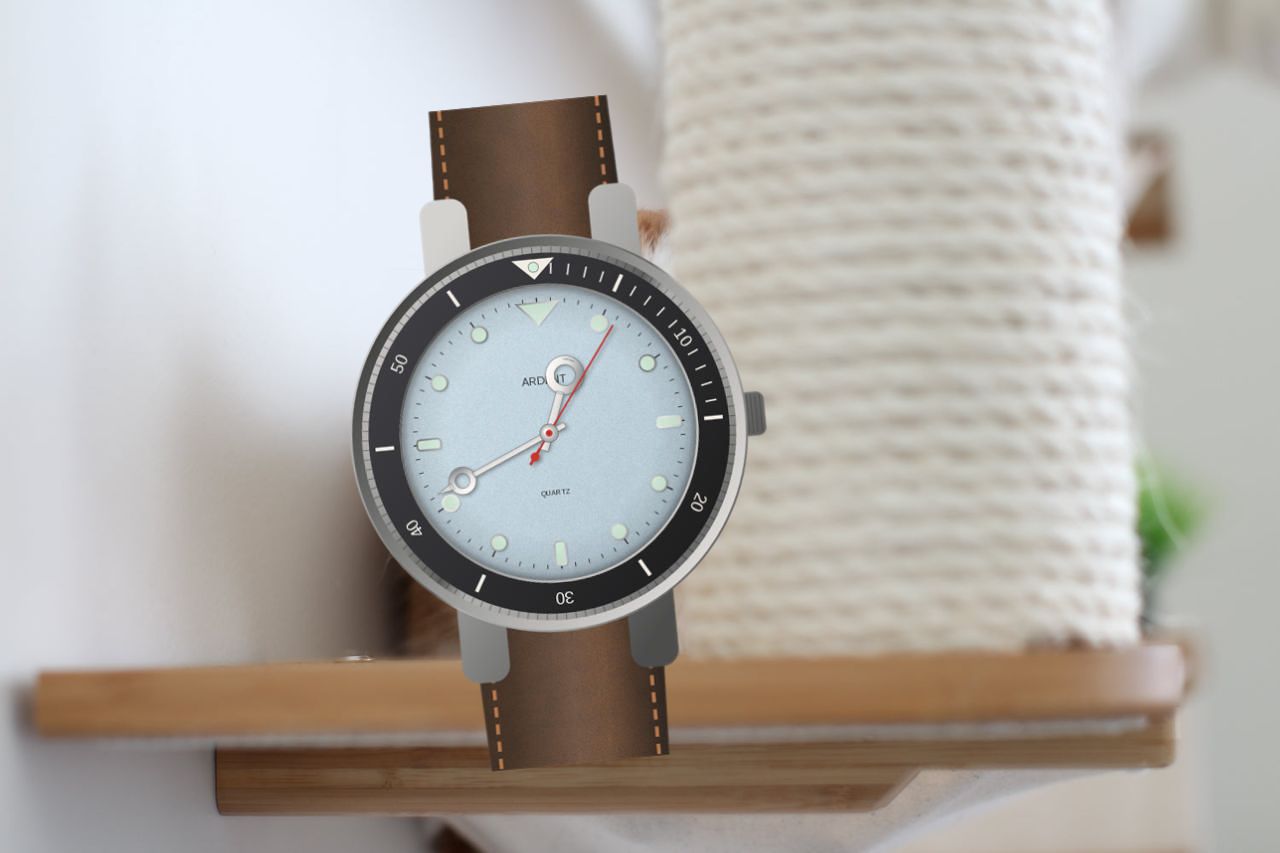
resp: 12h41m06s
